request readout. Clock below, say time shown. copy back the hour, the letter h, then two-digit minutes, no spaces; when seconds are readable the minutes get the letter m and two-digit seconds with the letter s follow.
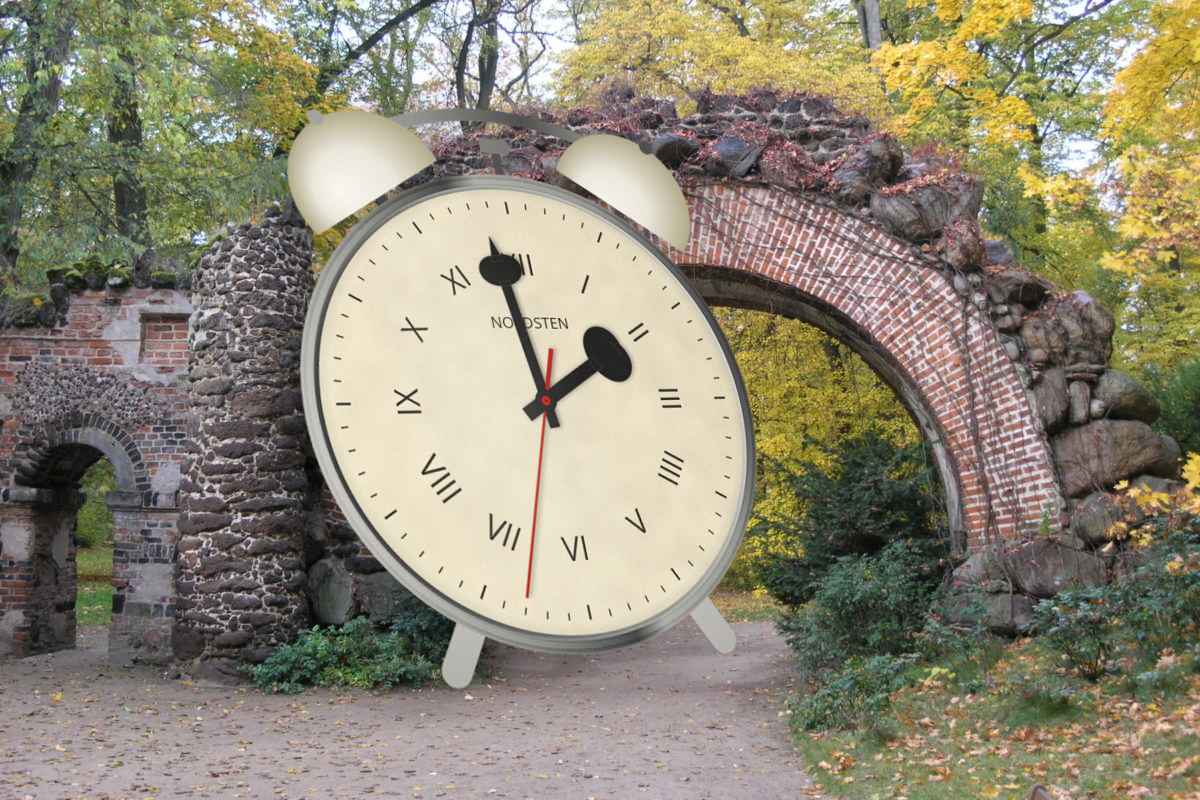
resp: 1h58m33s
